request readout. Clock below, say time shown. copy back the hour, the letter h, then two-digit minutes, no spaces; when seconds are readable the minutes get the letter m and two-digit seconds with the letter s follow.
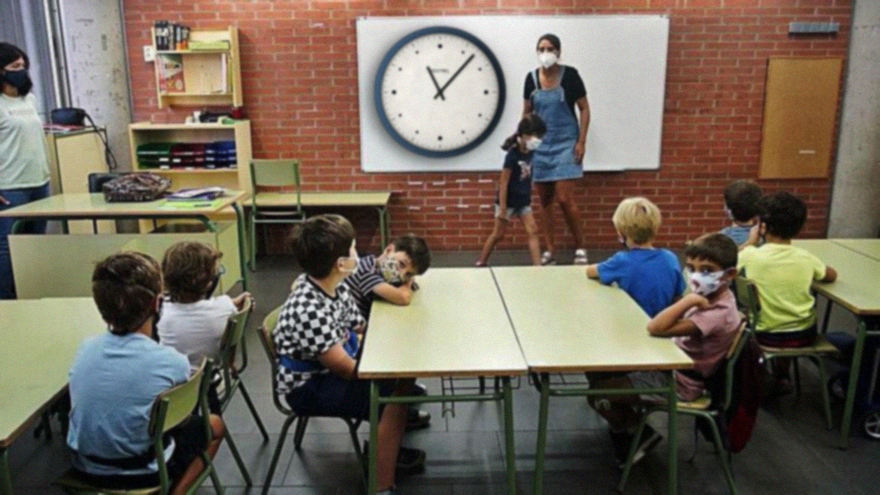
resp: 11h07
